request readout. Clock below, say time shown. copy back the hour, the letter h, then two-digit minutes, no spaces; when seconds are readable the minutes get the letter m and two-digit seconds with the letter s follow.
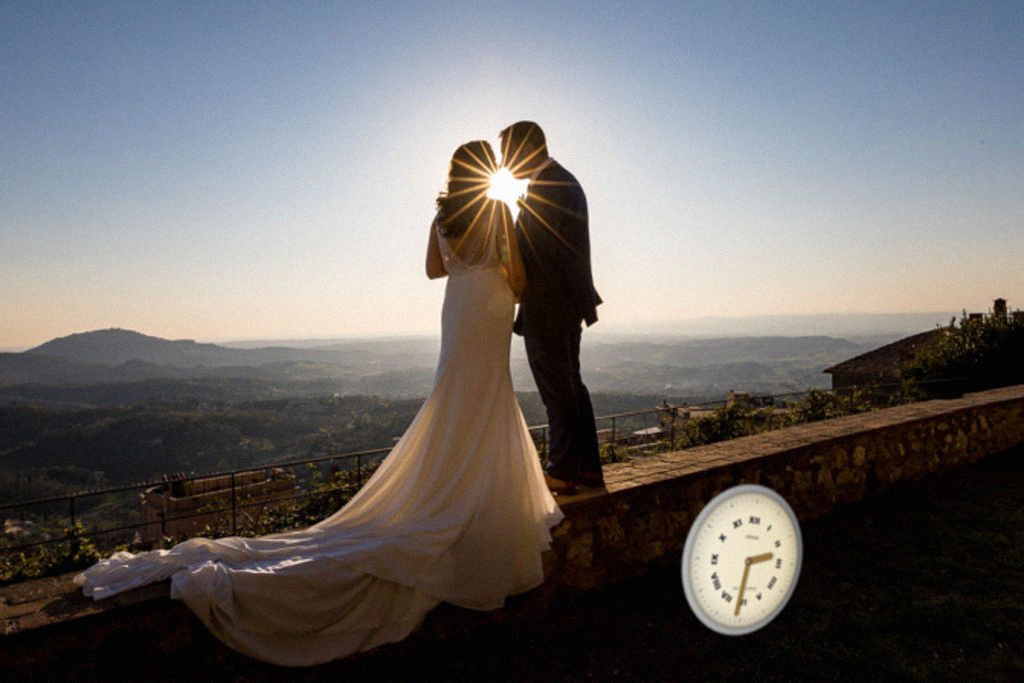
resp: 2h31
